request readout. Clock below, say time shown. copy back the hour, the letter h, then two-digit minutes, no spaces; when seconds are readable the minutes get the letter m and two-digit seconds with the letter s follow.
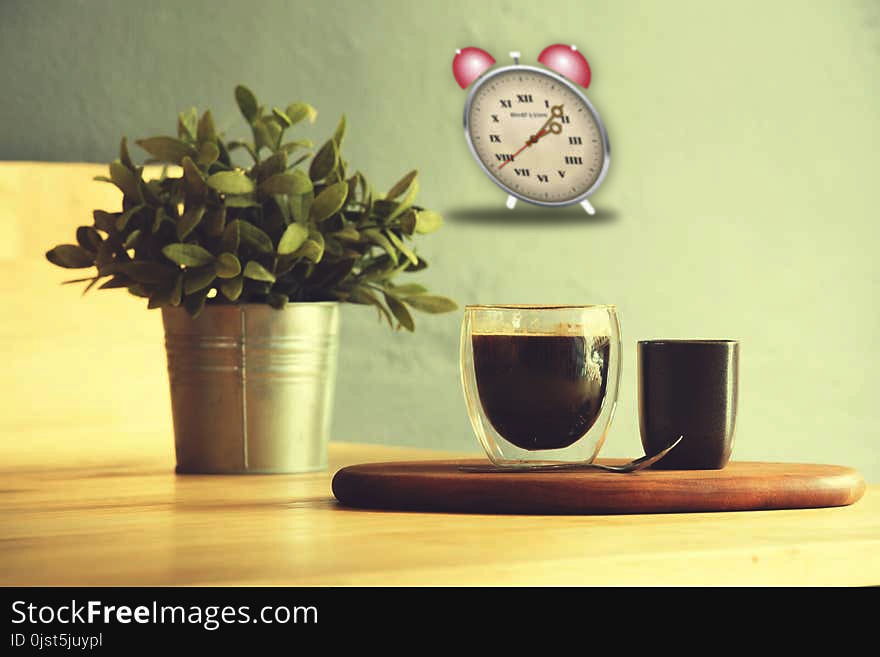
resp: 2h07m39s
